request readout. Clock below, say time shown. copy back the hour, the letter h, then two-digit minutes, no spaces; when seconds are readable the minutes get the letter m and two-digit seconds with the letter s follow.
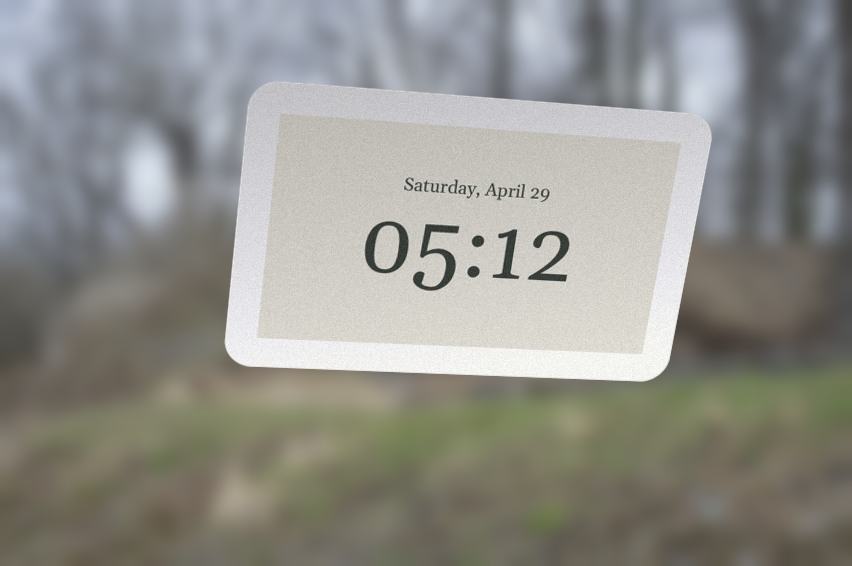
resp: 5h12
